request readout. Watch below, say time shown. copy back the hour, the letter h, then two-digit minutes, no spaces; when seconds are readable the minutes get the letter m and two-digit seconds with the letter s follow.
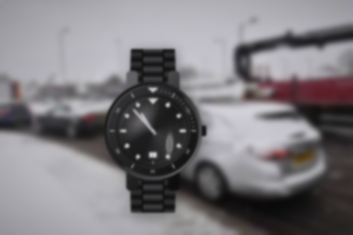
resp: 10h53
